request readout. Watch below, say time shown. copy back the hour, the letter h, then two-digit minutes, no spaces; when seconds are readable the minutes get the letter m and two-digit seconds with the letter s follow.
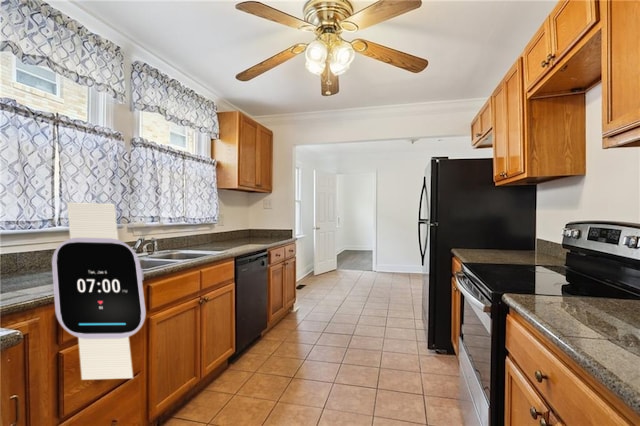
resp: 7h00
